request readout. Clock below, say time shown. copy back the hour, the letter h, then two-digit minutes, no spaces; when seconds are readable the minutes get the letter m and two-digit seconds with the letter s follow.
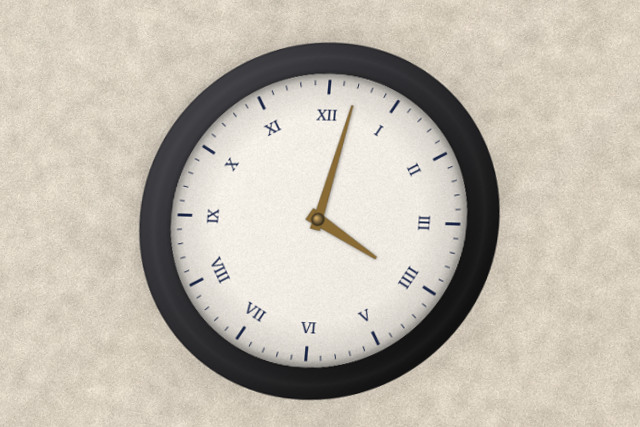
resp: 4h02
